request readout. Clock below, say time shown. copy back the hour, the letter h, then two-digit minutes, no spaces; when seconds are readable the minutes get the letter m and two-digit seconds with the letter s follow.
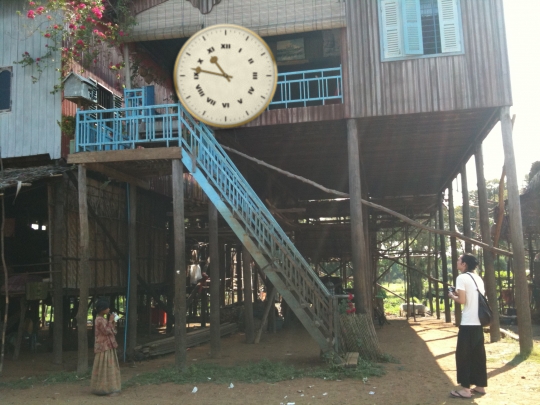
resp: 10h47
